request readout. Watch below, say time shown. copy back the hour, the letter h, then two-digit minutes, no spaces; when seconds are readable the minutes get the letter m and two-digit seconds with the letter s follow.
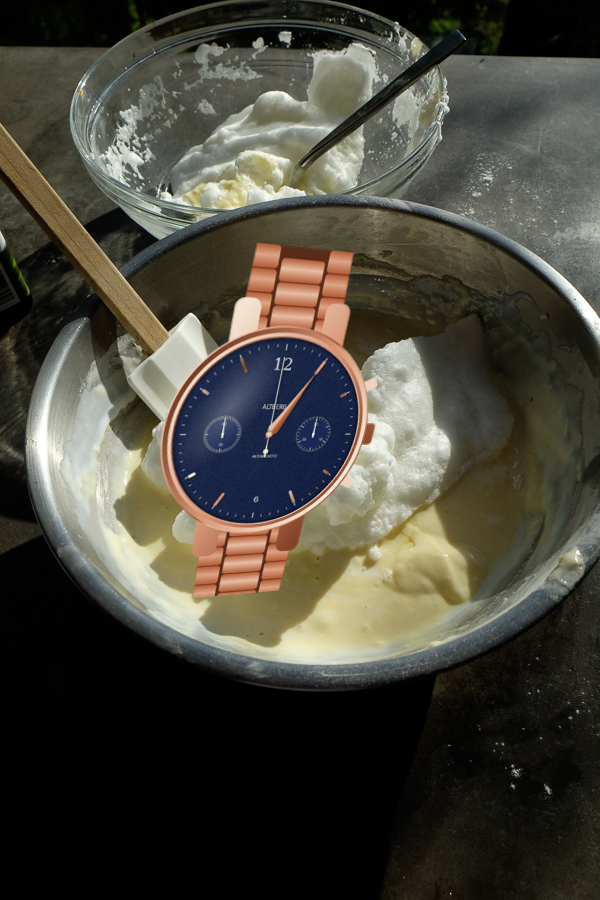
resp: 1h05
